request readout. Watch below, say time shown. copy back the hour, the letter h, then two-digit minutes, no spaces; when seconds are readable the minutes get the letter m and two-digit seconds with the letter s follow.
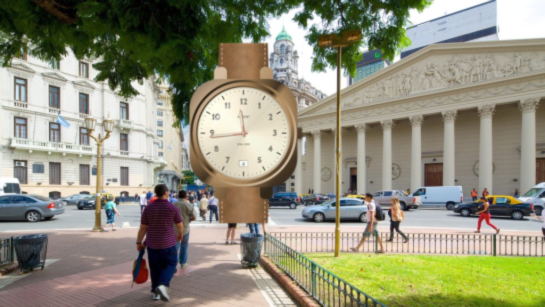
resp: 11h44
